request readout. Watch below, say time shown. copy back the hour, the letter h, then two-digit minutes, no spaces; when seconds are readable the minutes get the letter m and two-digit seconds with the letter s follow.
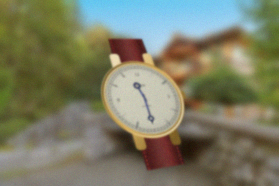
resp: 11h30
